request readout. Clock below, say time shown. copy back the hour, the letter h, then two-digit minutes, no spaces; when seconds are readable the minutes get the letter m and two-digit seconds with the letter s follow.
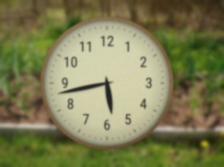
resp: 5h43
